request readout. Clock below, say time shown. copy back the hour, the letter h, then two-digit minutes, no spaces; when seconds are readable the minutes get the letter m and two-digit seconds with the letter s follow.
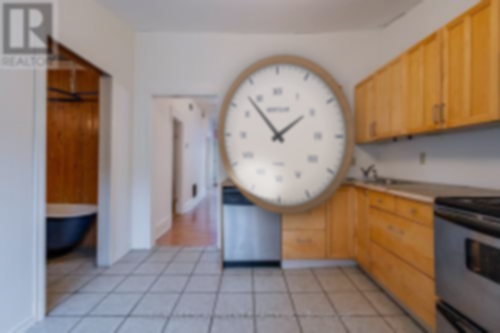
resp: 1h53
